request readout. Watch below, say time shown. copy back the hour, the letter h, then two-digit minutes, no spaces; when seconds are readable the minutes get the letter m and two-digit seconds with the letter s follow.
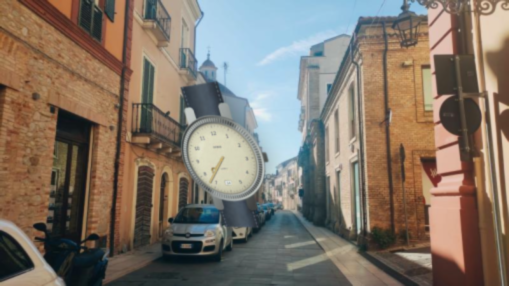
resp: 7h37
